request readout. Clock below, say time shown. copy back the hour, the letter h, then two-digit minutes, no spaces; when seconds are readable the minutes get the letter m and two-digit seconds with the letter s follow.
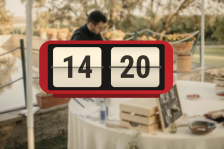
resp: 14h20
